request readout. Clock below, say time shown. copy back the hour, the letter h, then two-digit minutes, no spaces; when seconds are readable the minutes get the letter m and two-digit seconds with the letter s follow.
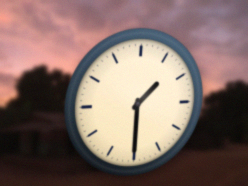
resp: 1h30
